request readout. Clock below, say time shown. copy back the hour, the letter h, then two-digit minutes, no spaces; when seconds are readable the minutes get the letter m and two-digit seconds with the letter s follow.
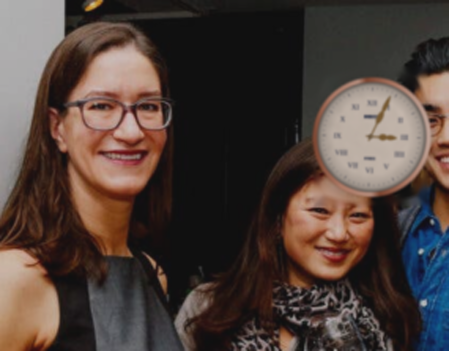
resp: 3h04
